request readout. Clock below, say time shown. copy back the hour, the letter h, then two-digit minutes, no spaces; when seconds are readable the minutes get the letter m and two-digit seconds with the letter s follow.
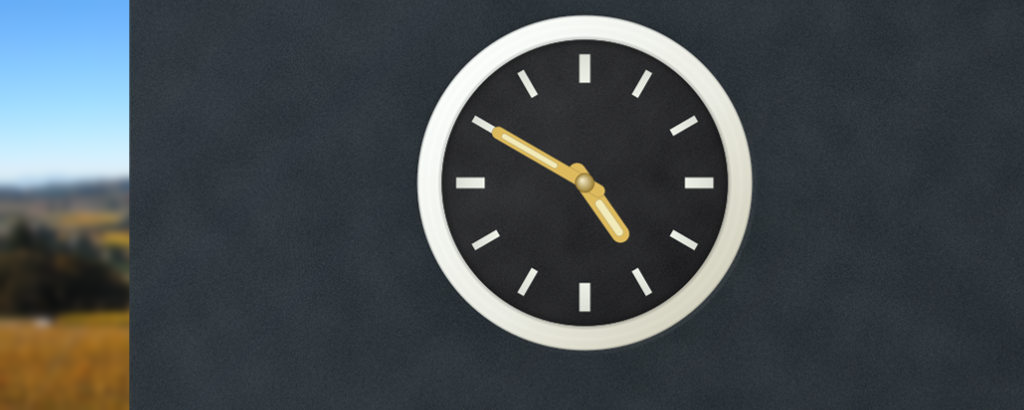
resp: 4h50
